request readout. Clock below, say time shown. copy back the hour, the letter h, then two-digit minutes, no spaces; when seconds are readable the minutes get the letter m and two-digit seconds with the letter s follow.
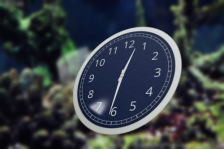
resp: 12h31
